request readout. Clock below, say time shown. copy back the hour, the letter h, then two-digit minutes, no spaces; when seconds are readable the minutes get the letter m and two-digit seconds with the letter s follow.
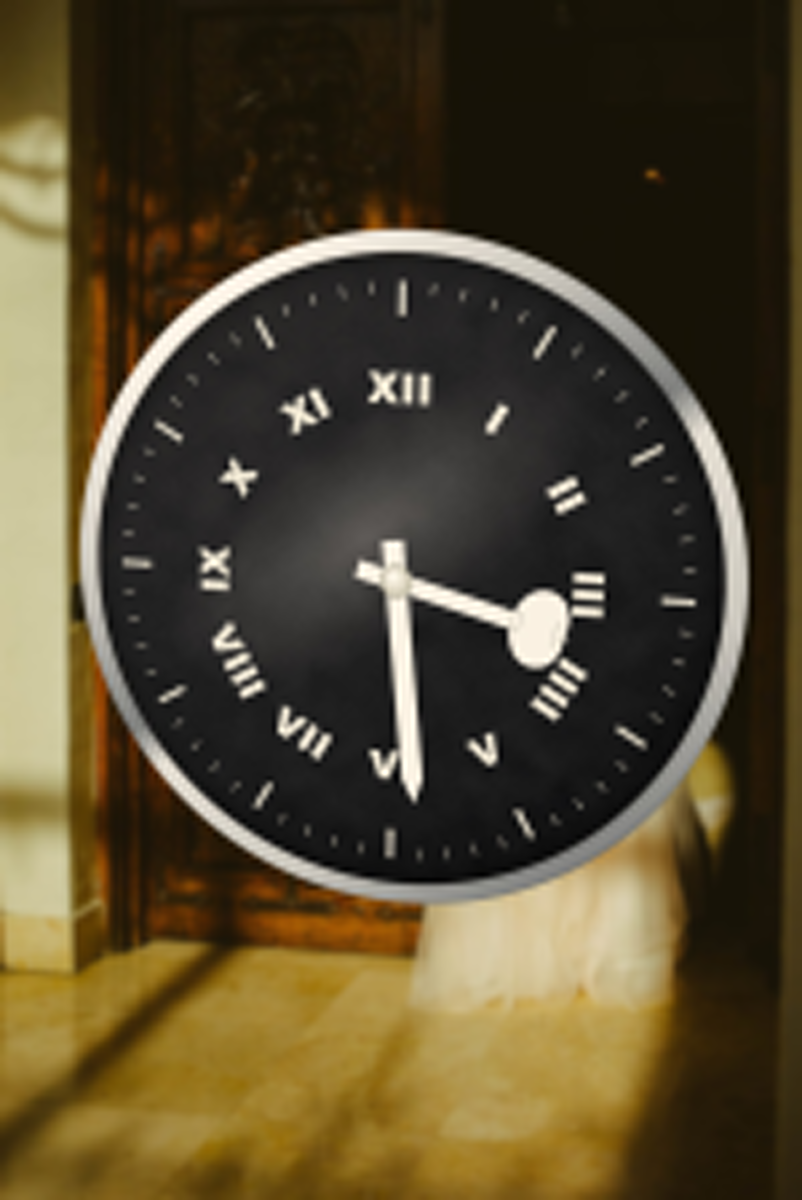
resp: 3h29
